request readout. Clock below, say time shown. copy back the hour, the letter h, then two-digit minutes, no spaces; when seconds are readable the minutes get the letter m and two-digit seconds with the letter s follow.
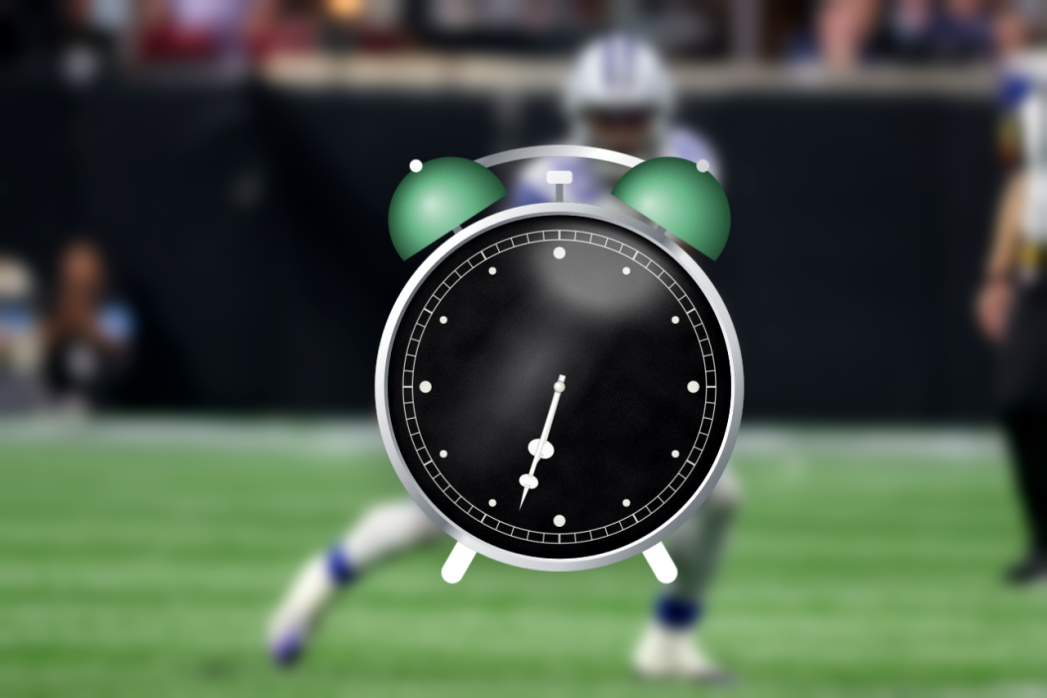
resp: 6h33
